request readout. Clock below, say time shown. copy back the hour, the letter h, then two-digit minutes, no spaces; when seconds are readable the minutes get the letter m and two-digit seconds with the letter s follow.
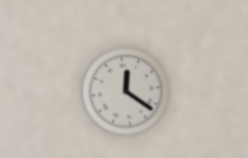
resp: 12h22
